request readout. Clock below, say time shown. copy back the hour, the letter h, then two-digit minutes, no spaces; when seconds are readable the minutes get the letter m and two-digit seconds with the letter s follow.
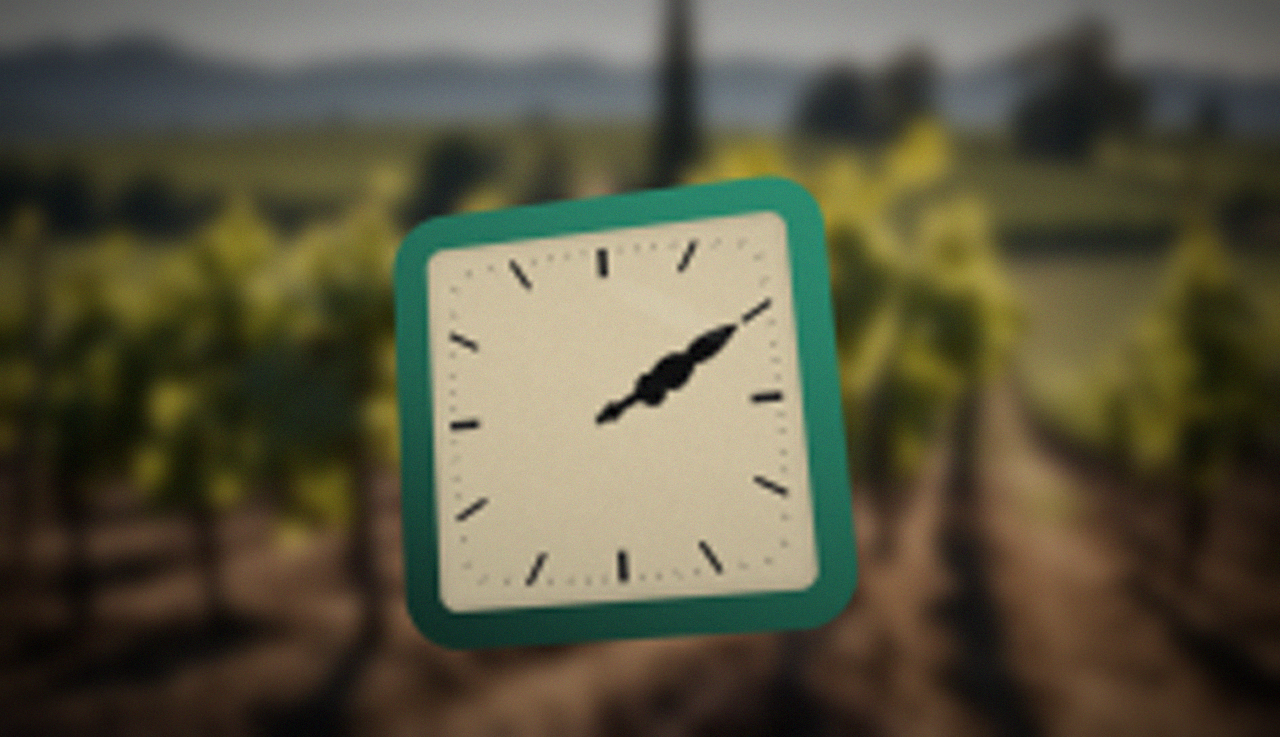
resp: 2h10
